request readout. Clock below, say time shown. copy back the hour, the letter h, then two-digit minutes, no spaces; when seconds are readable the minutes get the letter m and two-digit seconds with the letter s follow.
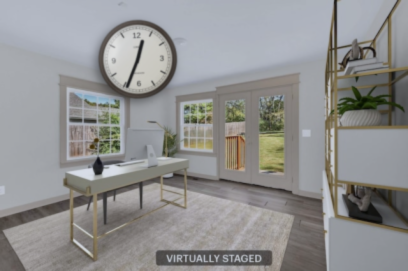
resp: 12h34
